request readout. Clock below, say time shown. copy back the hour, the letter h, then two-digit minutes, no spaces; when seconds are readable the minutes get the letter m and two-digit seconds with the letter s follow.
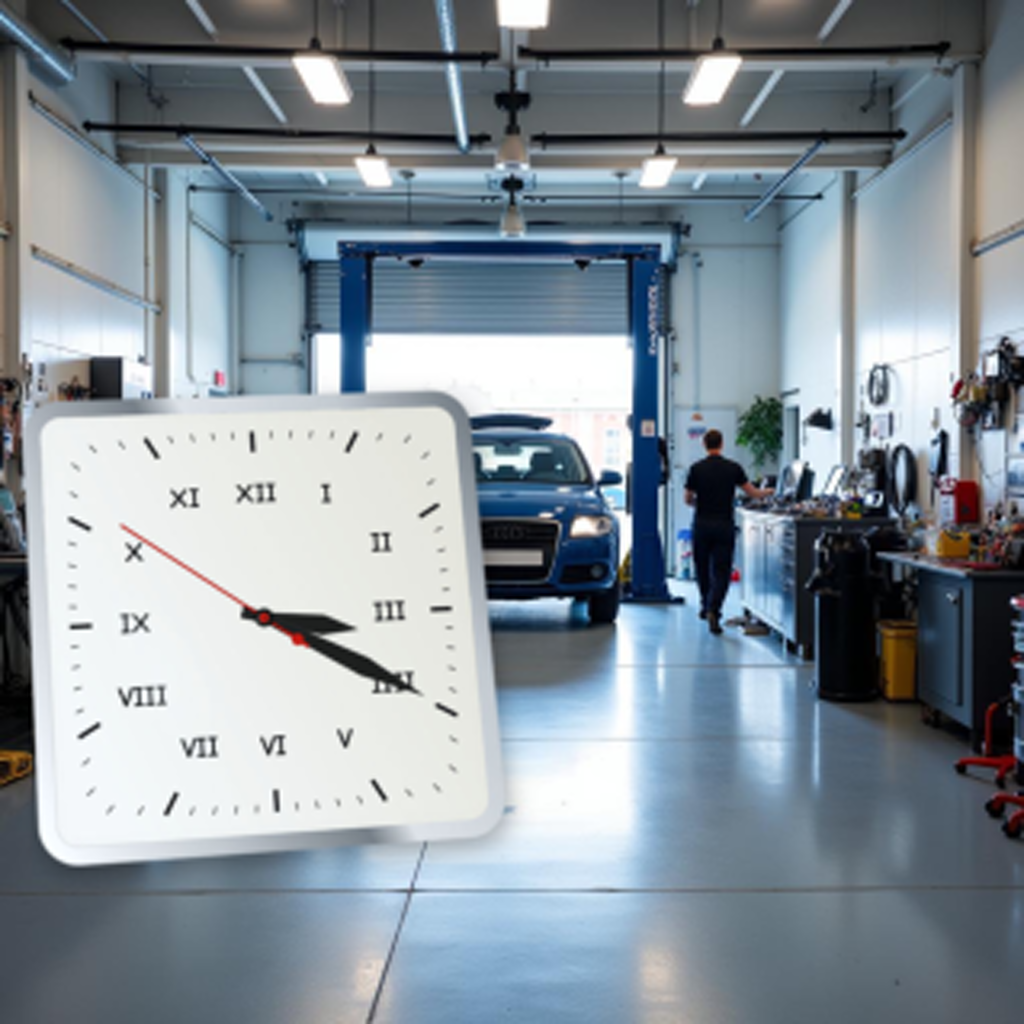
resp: 3h19m51s
